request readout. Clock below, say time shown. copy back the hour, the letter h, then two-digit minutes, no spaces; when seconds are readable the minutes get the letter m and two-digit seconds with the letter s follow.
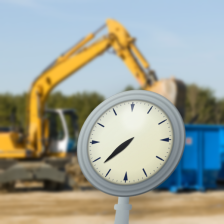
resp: 7h38
